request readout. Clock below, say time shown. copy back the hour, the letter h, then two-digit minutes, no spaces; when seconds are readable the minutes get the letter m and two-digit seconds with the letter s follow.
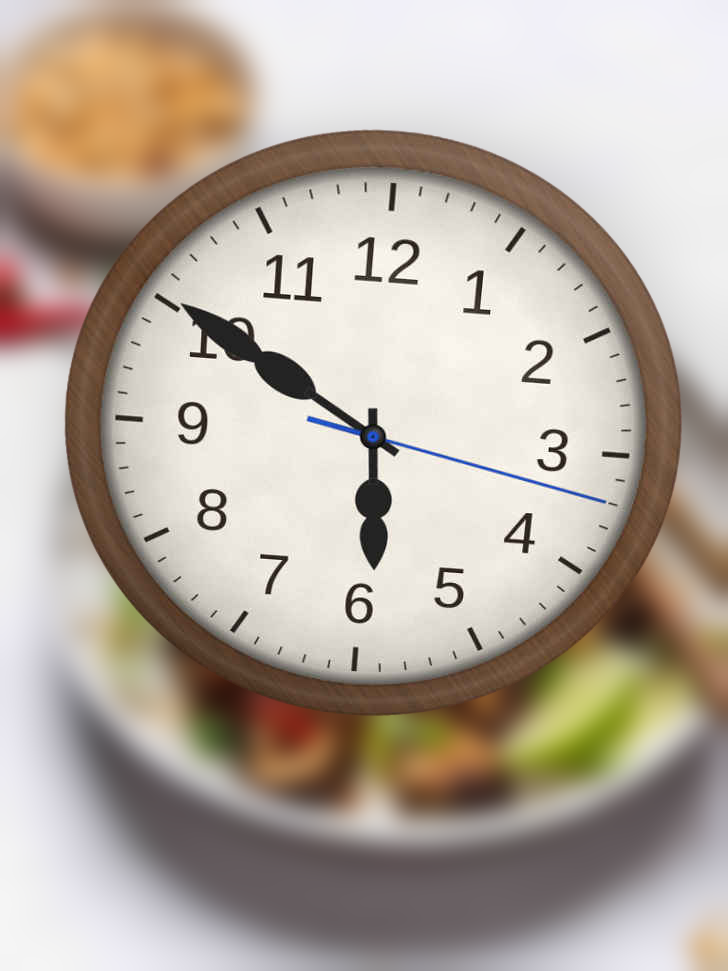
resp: 5h50m17s
